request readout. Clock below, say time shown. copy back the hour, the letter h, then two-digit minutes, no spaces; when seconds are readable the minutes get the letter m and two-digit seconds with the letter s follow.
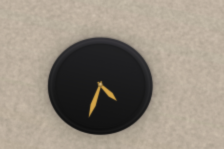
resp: 4h33
